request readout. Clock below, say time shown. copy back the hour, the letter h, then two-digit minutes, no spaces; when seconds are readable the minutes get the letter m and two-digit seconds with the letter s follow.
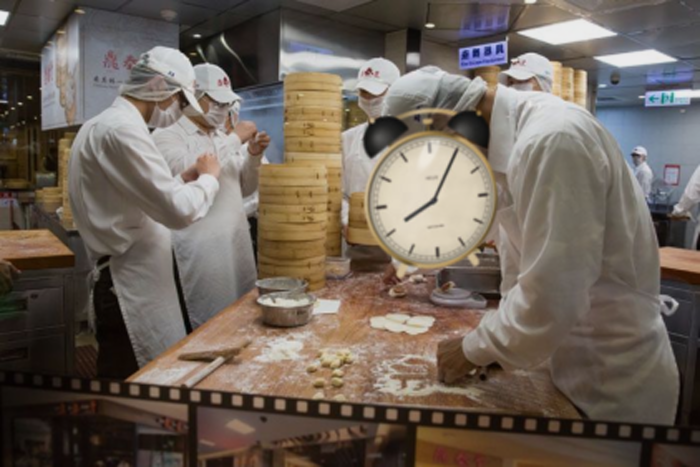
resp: 8h05
